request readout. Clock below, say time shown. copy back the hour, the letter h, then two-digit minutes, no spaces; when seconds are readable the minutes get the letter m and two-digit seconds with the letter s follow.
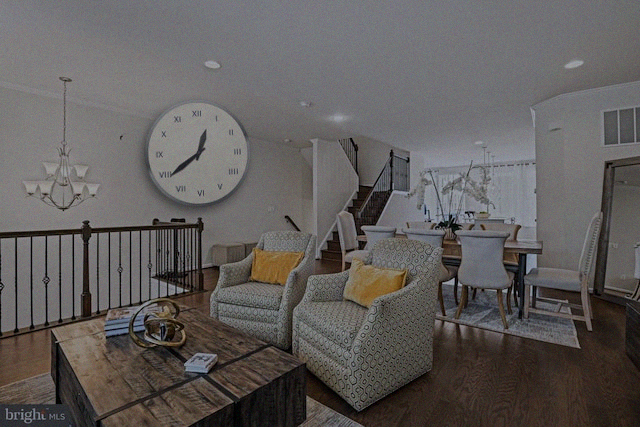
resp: 12h39
